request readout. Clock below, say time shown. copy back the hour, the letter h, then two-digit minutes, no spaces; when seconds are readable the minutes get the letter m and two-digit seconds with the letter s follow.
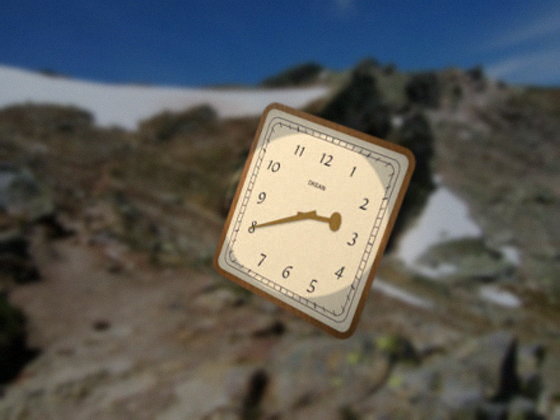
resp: 2h40
